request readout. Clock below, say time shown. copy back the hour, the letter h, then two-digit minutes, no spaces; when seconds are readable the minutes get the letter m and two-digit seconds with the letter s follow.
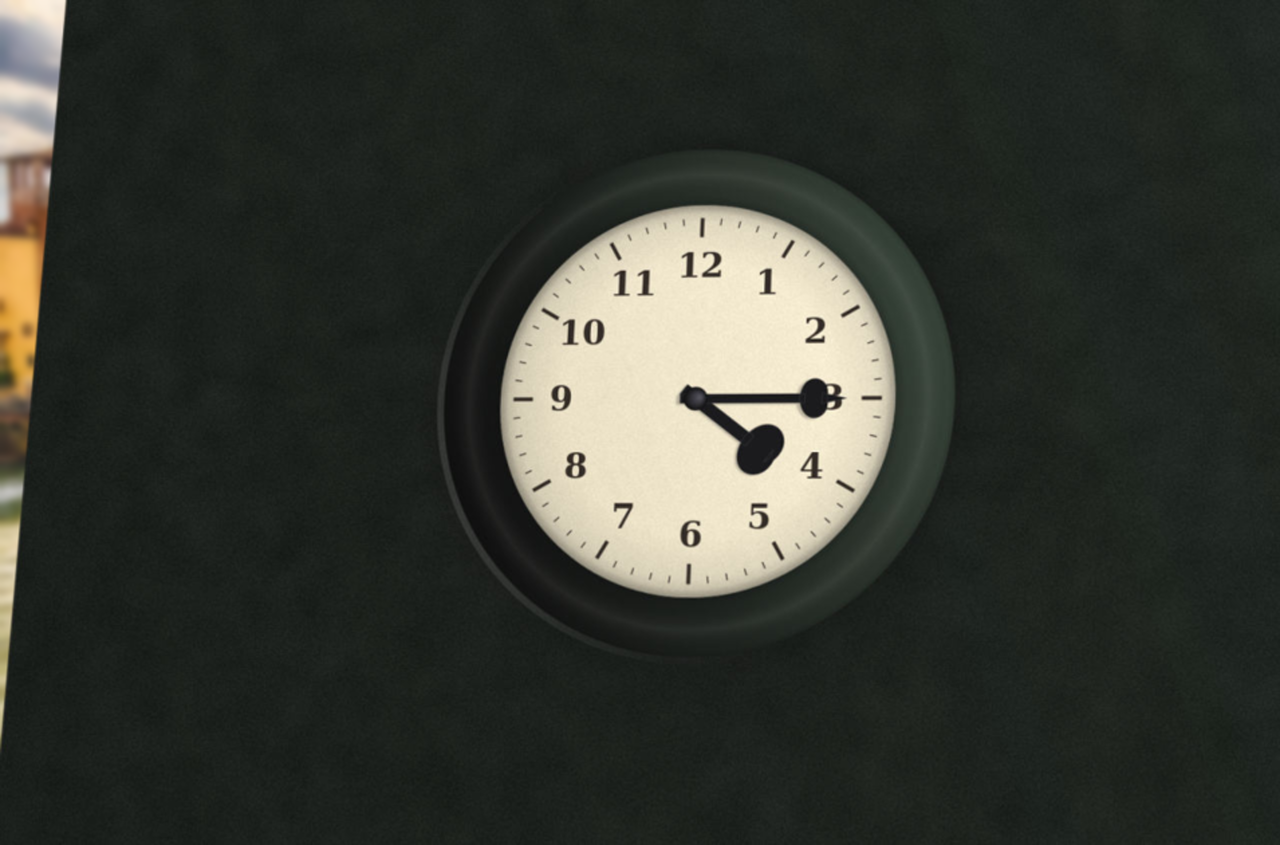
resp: 4h15
